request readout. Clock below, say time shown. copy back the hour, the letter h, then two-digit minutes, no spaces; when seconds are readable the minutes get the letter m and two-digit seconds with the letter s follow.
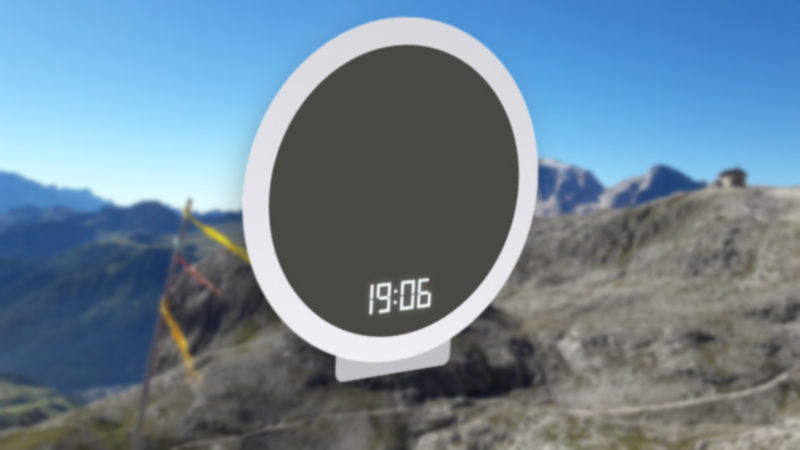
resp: 19h06
